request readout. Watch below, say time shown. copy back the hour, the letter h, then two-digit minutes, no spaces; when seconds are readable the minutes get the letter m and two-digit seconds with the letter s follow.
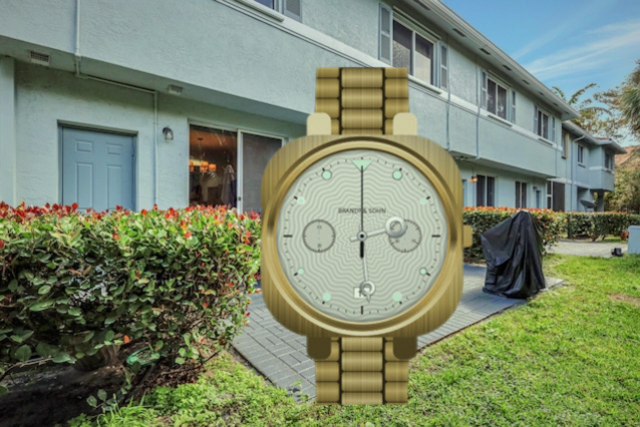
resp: 2h29
